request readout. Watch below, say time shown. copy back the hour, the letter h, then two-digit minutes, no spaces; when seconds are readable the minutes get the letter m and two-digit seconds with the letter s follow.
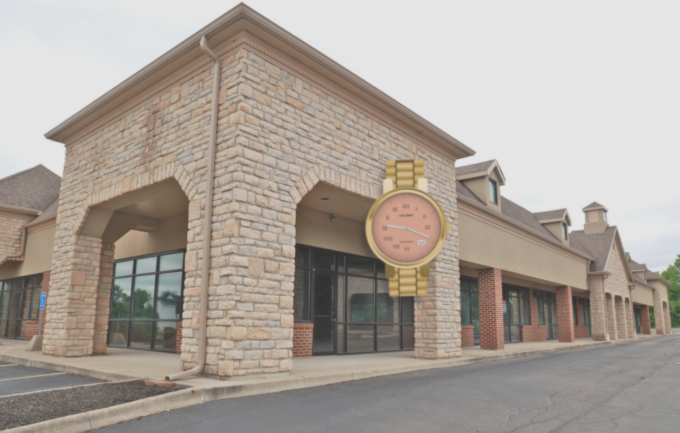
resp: 9h19
